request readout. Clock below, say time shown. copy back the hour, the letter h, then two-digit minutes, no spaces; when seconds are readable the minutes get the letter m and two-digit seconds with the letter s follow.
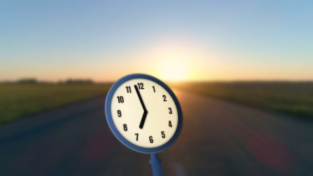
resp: 6h58
